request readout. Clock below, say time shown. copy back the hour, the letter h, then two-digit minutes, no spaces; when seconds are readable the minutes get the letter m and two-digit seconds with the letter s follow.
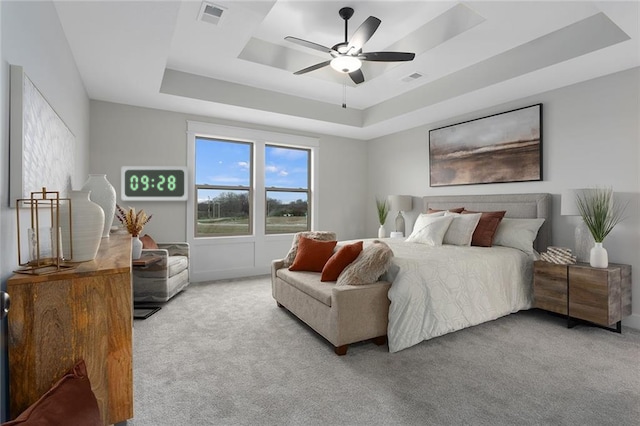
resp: 9h28
